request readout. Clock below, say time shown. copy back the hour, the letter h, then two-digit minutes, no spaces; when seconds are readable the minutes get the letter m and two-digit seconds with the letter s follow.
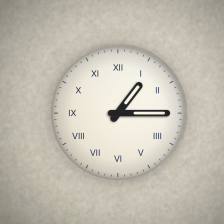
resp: 1h15
